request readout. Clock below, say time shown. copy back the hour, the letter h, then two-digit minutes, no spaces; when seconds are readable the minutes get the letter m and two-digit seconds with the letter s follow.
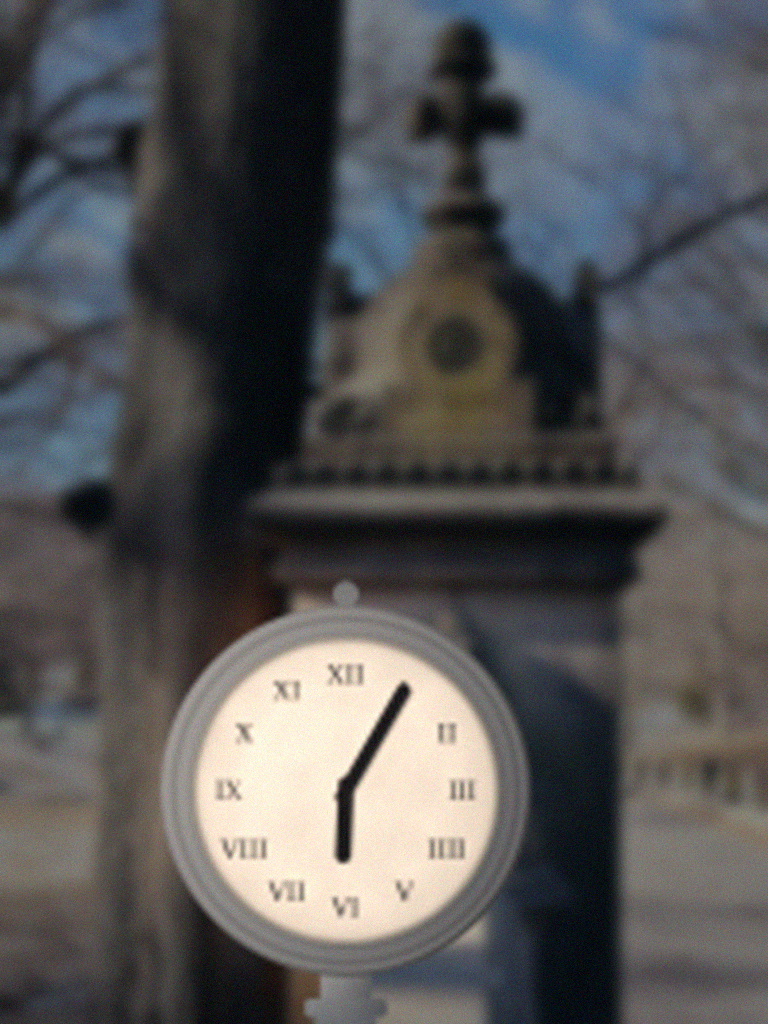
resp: 6h05
